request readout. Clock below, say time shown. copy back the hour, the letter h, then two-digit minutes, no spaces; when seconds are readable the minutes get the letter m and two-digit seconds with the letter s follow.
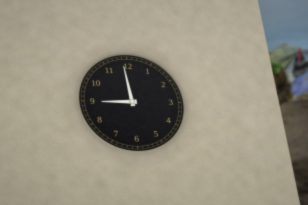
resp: 8h59
